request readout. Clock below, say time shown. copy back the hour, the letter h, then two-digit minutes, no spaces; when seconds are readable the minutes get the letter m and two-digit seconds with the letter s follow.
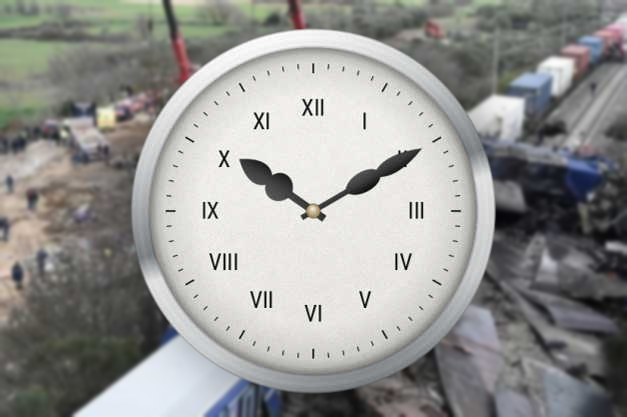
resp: 10h10
